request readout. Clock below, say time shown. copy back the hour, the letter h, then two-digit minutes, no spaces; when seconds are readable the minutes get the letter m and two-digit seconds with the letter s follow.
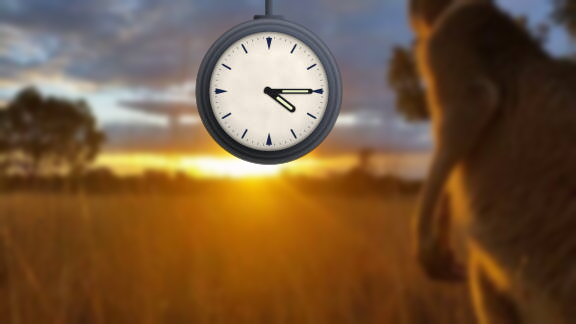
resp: 4h15
